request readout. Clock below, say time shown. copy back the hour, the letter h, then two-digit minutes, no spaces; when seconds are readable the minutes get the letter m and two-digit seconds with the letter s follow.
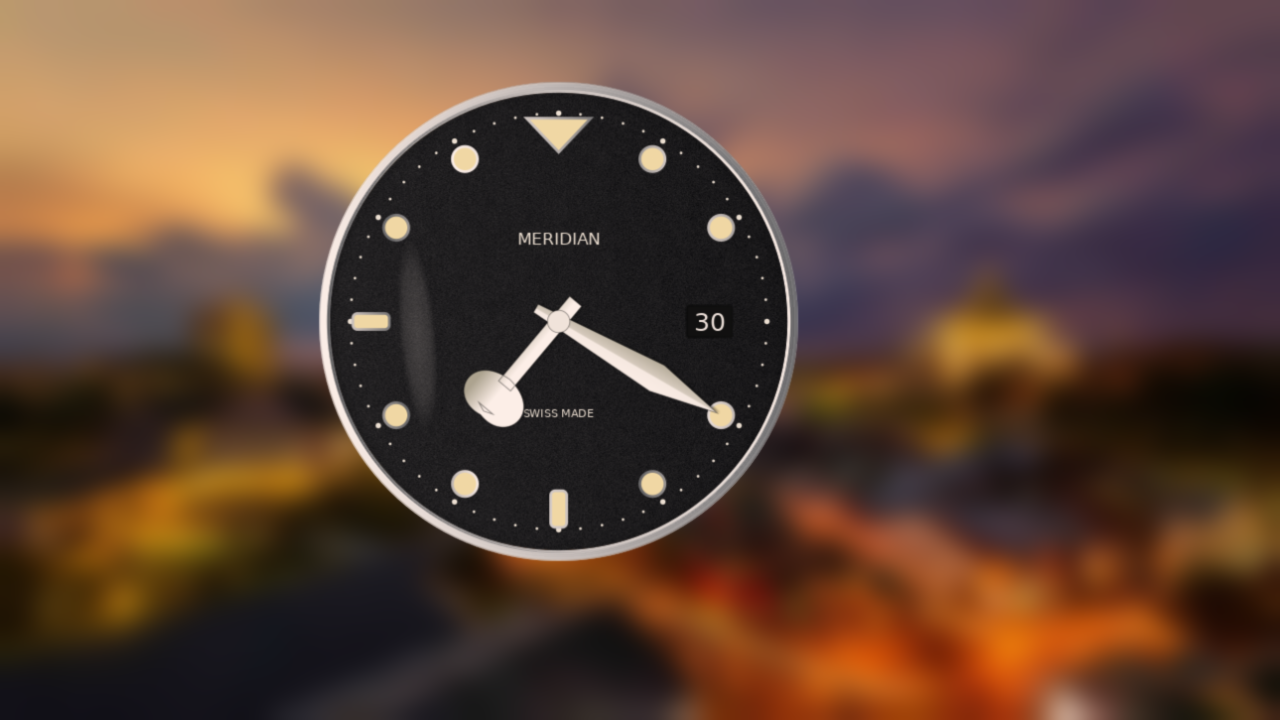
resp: 7h20
